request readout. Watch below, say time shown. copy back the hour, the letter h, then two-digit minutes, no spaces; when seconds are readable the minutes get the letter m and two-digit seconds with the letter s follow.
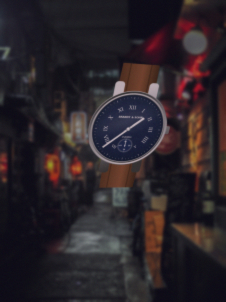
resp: 1h38
